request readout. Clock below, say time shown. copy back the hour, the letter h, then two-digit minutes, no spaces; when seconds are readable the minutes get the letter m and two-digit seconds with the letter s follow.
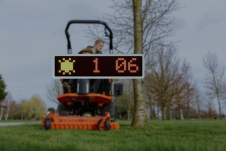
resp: 1h06
